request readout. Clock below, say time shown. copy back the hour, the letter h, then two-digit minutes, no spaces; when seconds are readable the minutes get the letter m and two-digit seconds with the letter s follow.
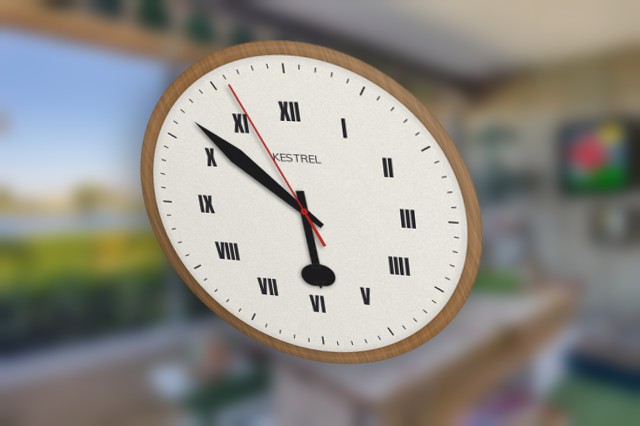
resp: 5h51m56s
